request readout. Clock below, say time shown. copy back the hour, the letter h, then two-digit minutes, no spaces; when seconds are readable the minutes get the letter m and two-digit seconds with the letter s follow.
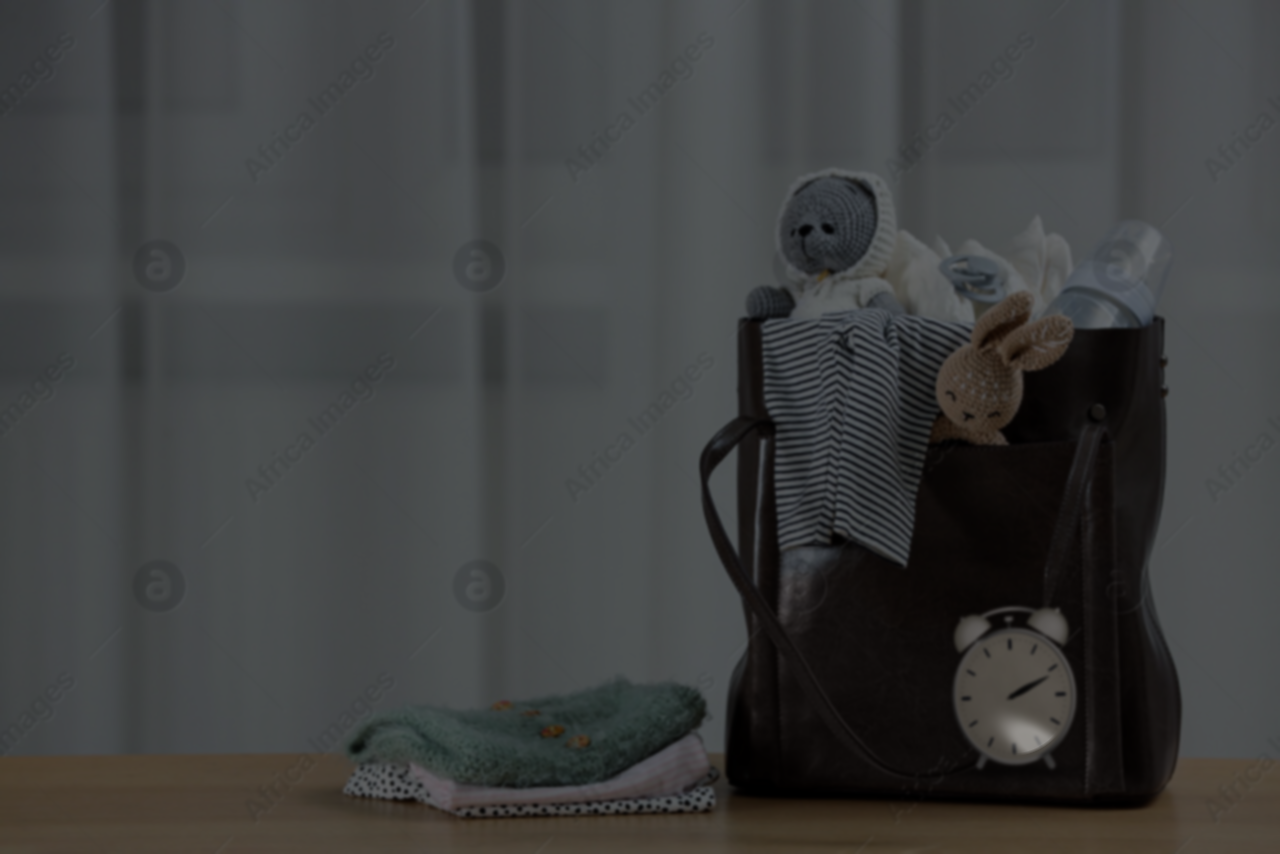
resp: 2h11
